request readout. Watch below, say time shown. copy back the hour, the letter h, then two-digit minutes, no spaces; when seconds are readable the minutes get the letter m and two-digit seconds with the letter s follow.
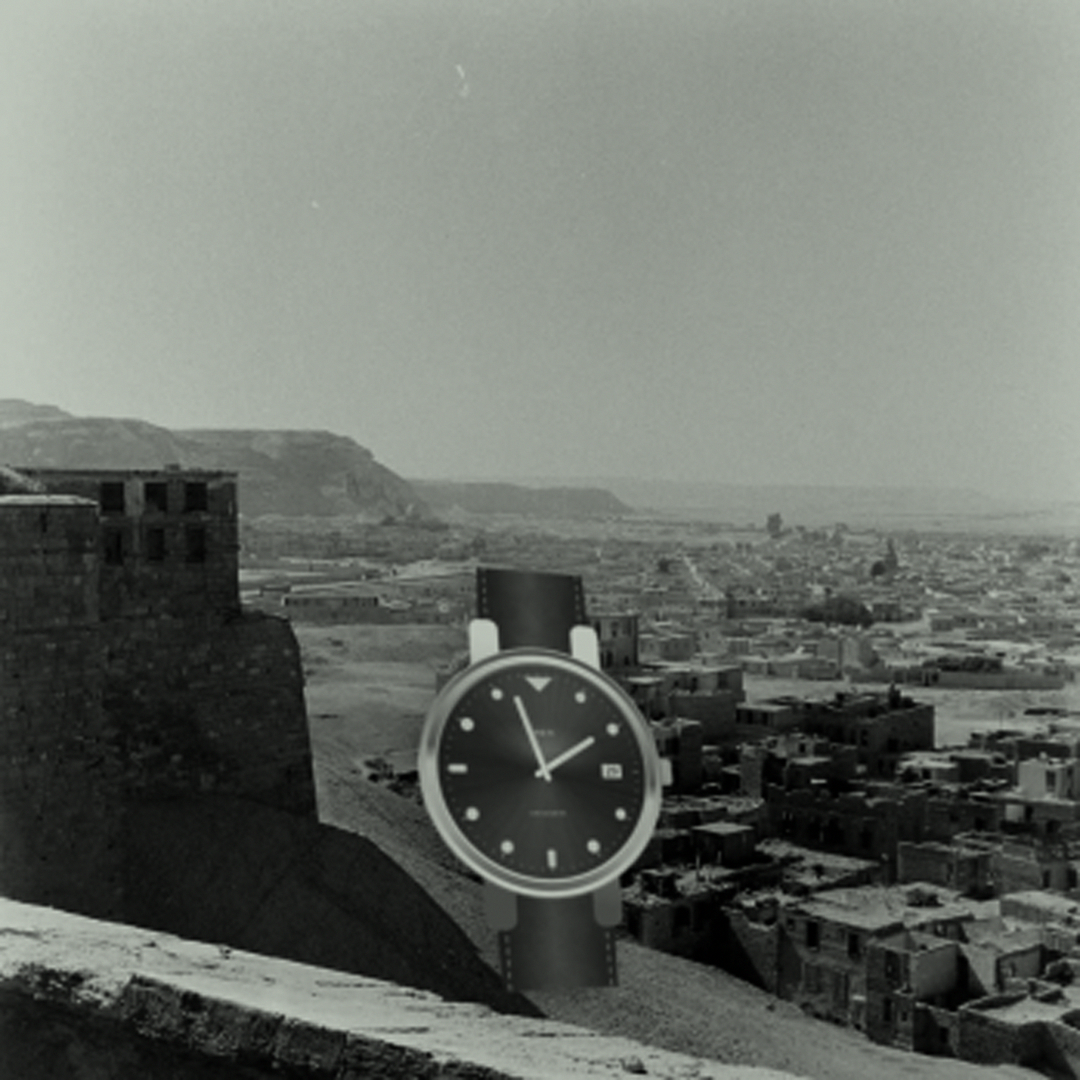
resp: 1h57
